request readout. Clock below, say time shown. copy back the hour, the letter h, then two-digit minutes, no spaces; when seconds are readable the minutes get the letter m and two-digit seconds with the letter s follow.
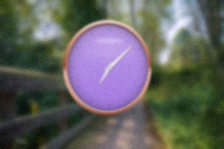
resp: 7h08
